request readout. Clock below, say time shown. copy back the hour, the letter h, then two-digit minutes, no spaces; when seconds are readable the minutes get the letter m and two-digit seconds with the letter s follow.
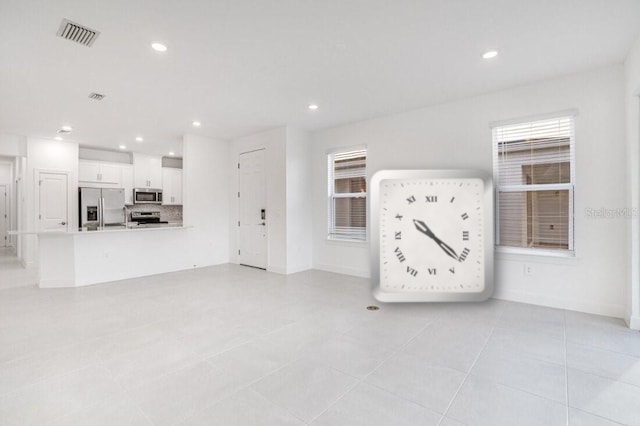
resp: 10h22
